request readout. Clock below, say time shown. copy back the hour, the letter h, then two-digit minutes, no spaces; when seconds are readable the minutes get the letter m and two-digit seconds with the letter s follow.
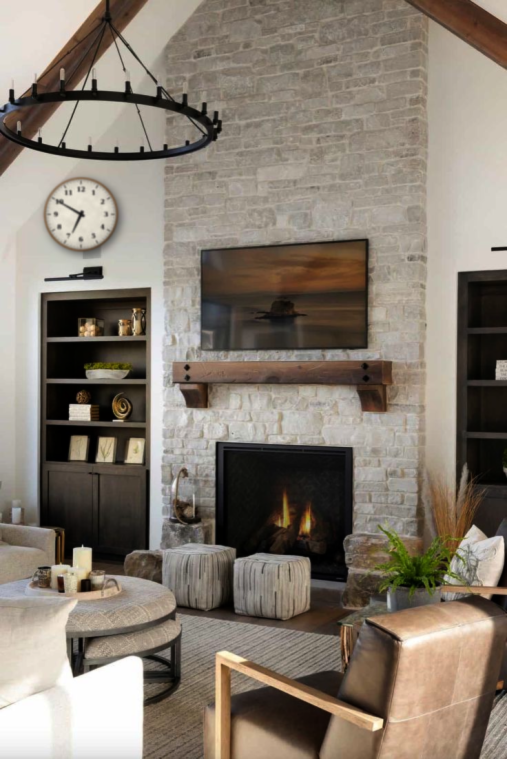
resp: 6h50
